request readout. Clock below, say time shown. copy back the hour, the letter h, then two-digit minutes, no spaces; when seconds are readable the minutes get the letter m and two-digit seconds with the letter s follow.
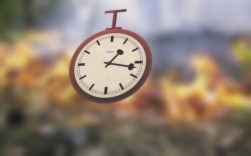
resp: 1h17
